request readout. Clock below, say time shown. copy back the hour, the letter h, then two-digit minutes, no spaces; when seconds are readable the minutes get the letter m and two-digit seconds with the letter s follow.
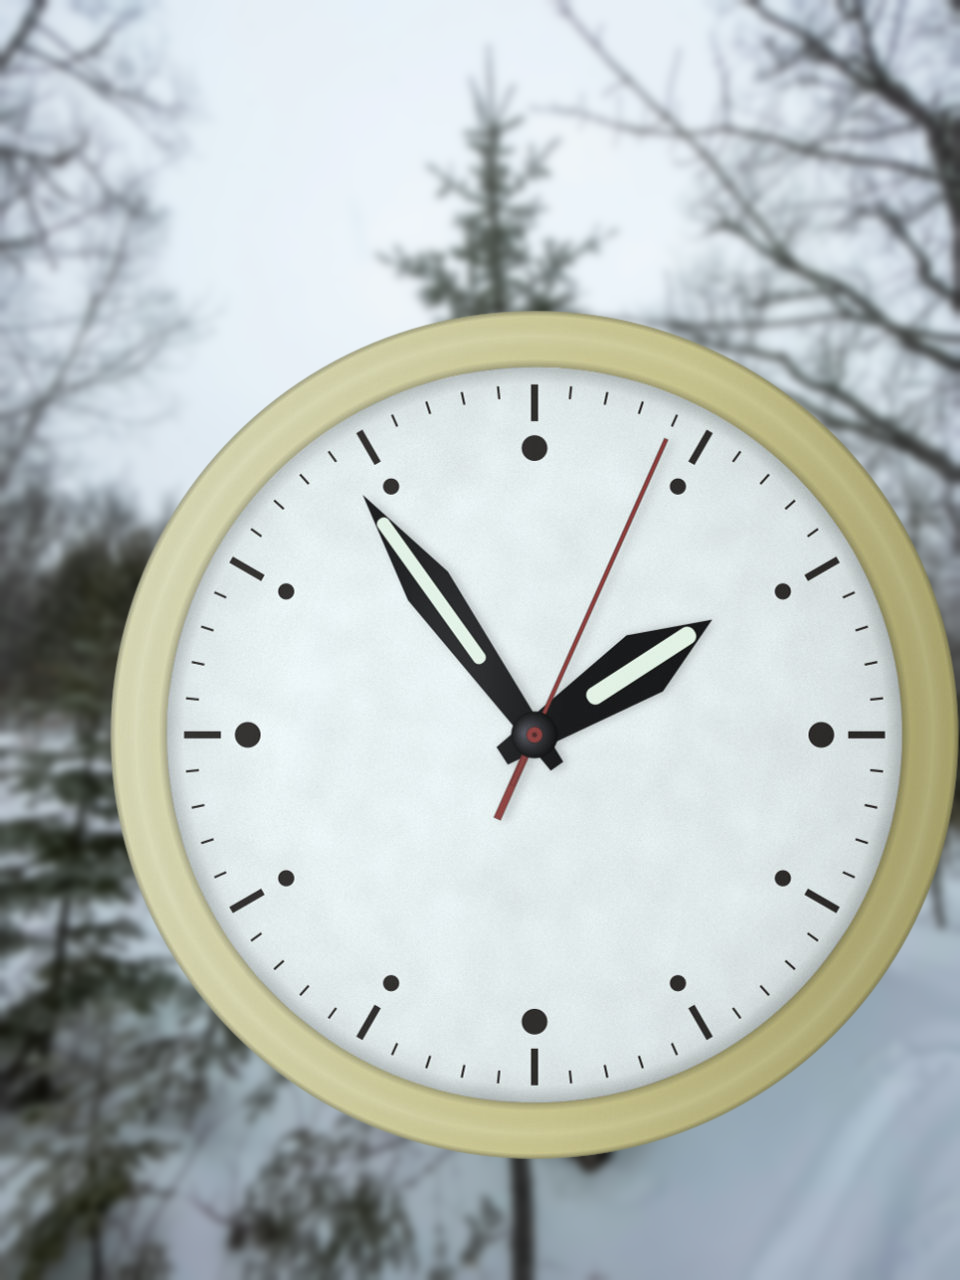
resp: 1h54m04s
